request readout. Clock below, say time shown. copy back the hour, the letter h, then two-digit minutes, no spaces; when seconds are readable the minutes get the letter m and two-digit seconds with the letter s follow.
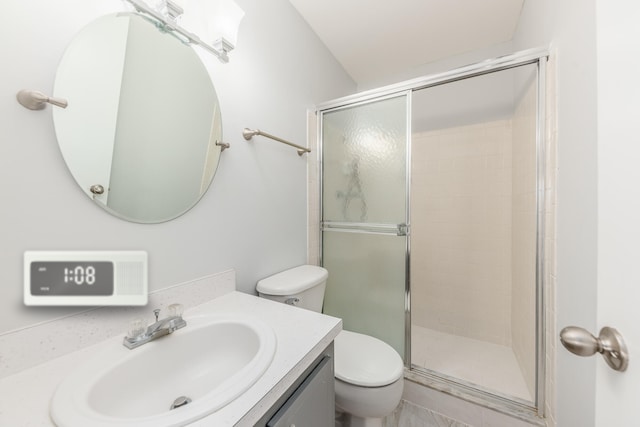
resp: 1h08
